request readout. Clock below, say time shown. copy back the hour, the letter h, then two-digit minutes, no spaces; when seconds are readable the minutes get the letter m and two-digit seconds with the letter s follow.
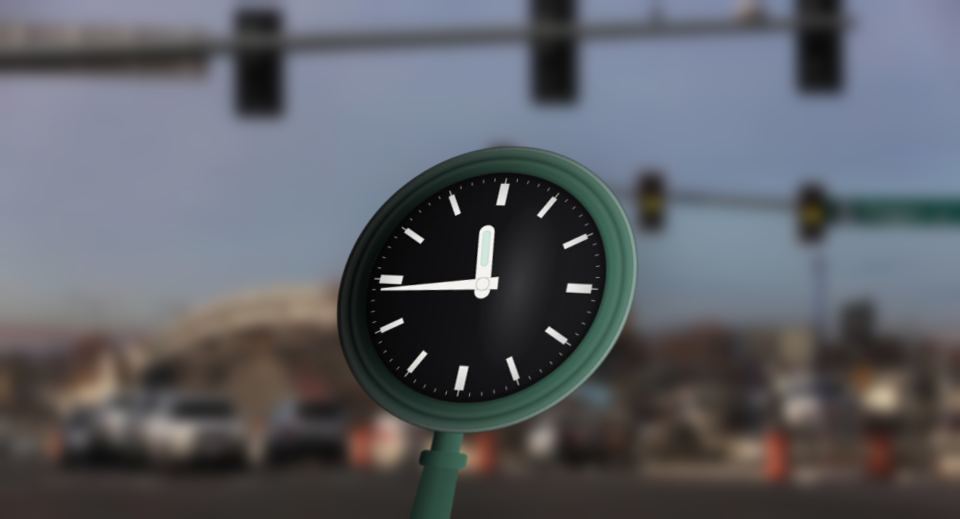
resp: 11h44
